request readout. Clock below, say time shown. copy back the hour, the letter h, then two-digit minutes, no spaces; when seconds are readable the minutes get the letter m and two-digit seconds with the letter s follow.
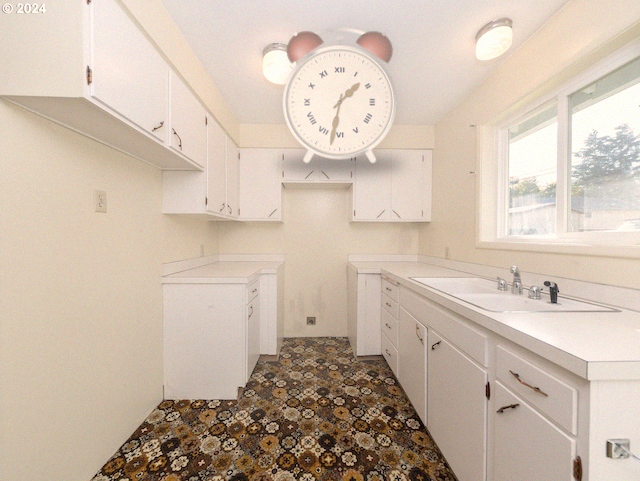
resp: 1h32
